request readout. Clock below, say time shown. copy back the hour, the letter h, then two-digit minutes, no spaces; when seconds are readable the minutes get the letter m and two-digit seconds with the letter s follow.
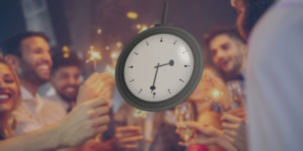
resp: 2h31
